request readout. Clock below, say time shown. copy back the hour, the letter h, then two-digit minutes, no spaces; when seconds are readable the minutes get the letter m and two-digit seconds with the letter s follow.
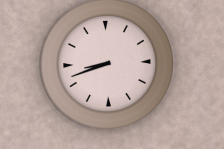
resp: 8h42
